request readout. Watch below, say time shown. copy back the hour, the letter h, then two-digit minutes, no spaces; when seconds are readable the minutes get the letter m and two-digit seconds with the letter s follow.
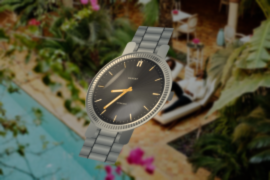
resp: 8h36
